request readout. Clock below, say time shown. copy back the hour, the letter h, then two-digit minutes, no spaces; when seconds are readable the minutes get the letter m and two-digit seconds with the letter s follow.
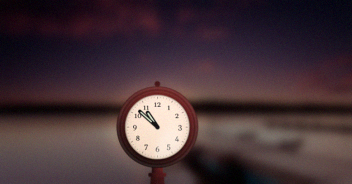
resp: 10h52
